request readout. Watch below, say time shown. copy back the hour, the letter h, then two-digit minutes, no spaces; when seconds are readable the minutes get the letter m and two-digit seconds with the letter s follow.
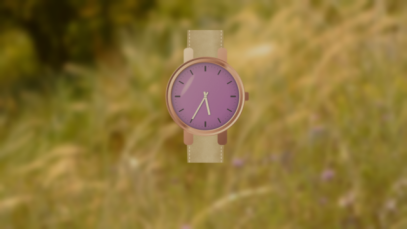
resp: 5h35
